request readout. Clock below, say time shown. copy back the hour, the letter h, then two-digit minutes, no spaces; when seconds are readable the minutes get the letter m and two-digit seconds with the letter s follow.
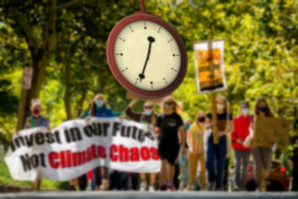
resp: 12h34
